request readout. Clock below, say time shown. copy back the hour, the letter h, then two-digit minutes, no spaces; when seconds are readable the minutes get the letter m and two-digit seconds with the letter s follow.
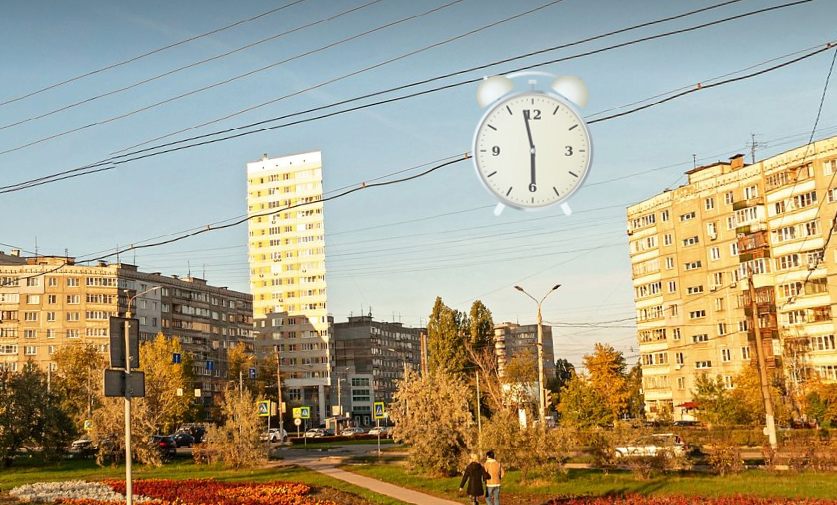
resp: 5h58
